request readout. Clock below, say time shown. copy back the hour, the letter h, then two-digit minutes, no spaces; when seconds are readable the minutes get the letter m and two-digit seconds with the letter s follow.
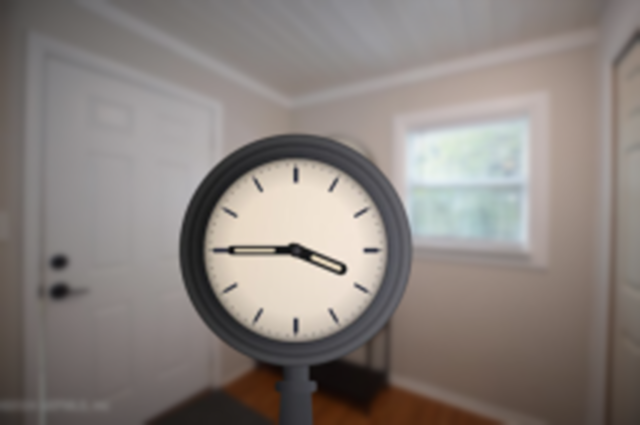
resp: 3h45
